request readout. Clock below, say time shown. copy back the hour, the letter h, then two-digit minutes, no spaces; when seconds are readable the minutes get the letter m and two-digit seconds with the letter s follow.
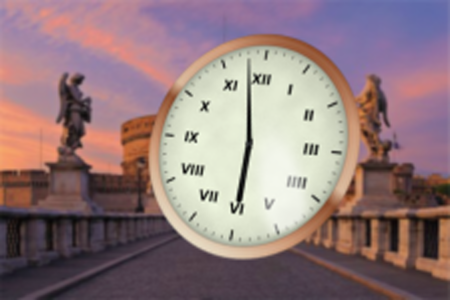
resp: 5h58
